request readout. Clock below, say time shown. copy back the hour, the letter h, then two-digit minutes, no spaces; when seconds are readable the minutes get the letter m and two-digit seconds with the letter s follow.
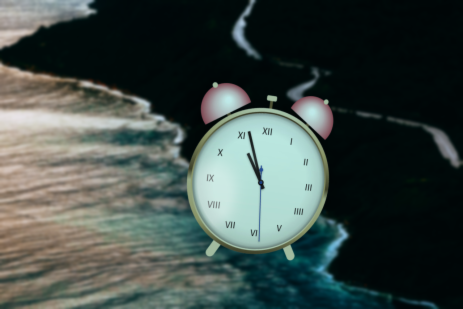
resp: 10h56m29s
